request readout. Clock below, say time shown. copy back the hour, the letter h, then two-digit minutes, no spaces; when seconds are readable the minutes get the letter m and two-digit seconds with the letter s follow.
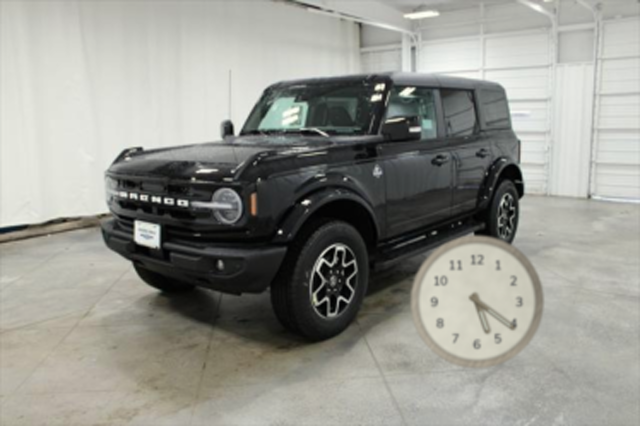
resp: 5h21
